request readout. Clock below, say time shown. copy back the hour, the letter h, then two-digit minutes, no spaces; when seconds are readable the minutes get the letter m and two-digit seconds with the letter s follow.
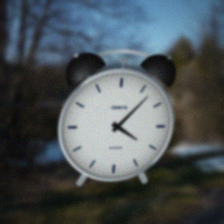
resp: 4h07
